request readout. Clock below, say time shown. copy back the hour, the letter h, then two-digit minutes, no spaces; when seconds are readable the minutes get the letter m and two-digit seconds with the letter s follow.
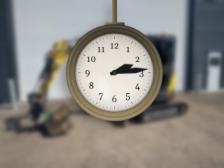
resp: 2h14
